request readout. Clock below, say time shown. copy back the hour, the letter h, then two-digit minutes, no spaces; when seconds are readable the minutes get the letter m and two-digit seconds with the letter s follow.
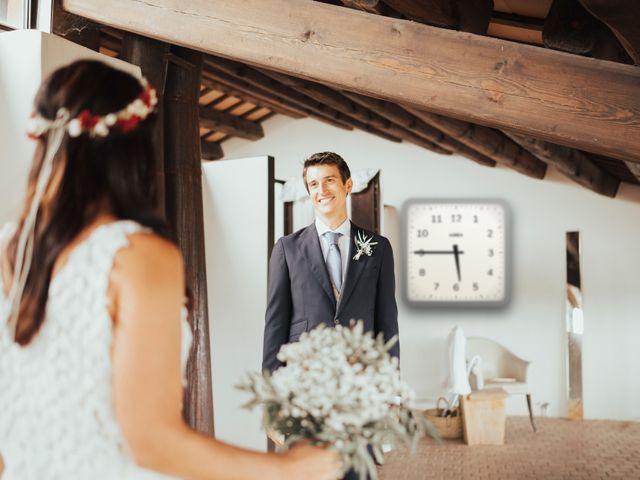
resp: 5h45
